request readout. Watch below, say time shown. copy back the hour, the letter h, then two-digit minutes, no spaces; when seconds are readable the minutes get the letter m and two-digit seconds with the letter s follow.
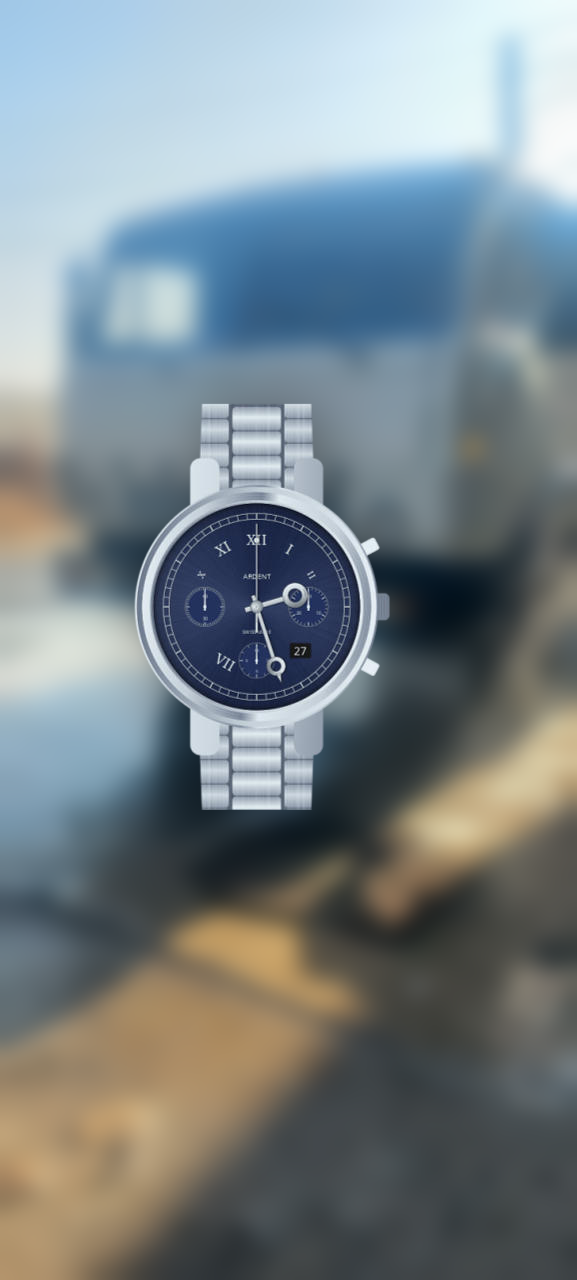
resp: 2h27
